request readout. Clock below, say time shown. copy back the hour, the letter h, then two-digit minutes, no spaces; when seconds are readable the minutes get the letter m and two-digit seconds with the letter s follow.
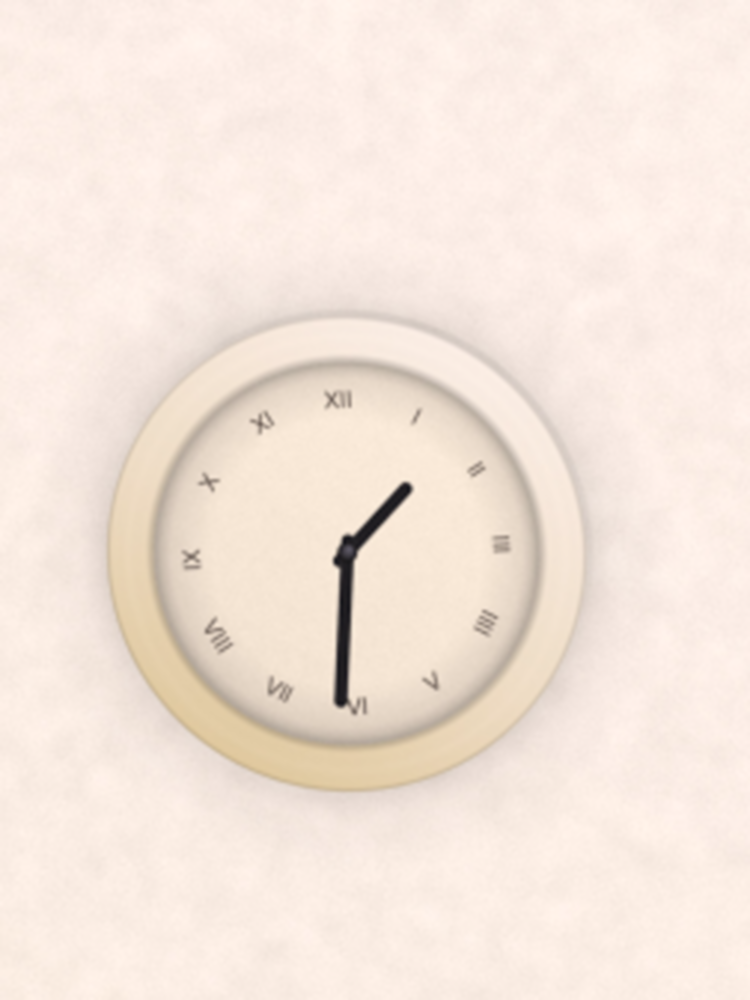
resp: 1h31
